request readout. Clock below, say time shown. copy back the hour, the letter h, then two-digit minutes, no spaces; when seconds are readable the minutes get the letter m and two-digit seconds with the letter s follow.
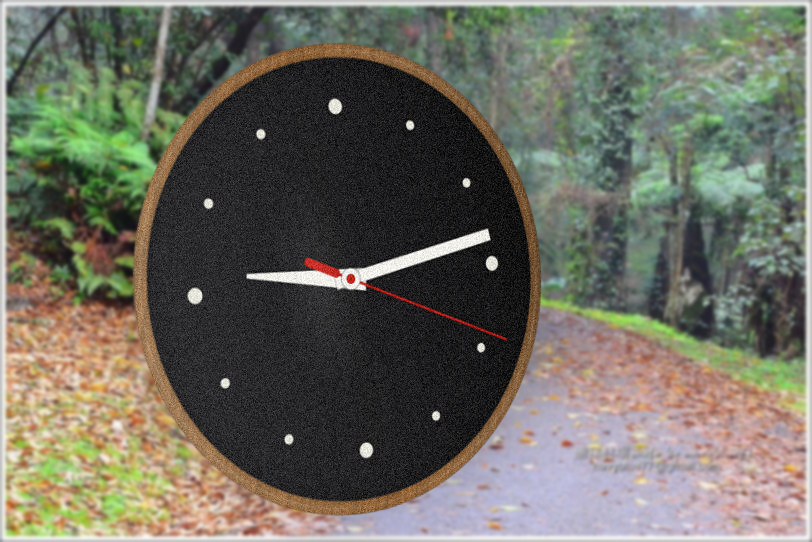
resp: 9h13m19s
